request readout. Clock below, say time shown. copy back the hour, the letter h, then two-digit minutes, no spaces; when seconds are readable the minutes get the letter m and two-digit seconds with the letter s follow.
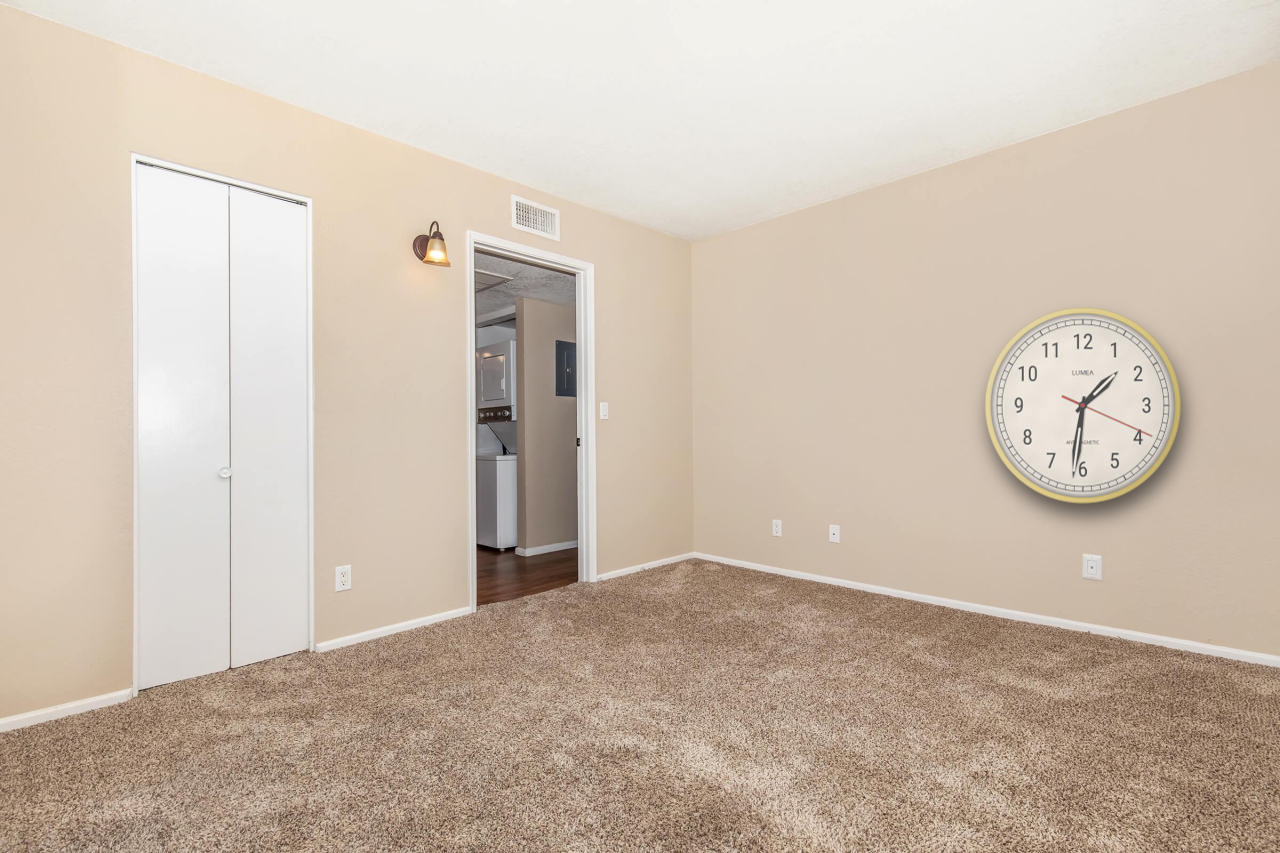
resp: 1h31m19s
